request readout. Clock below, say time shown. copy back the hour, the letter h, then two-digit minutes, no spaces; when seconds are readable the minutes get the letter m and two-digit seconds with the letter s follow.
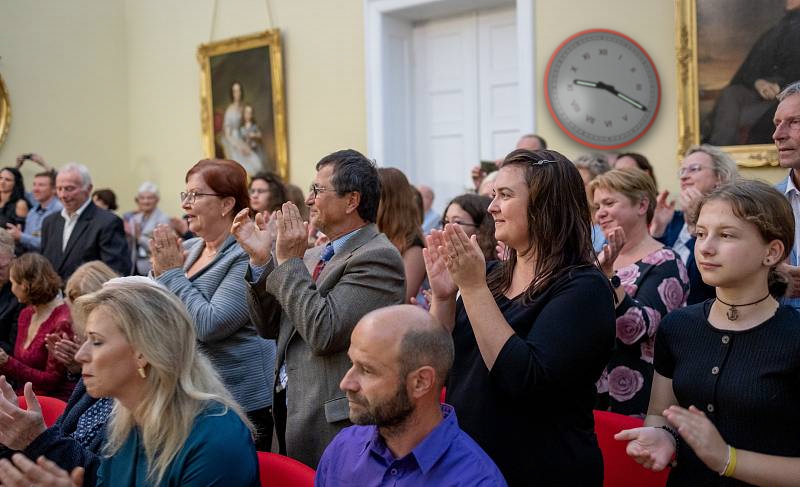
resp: 9h20
